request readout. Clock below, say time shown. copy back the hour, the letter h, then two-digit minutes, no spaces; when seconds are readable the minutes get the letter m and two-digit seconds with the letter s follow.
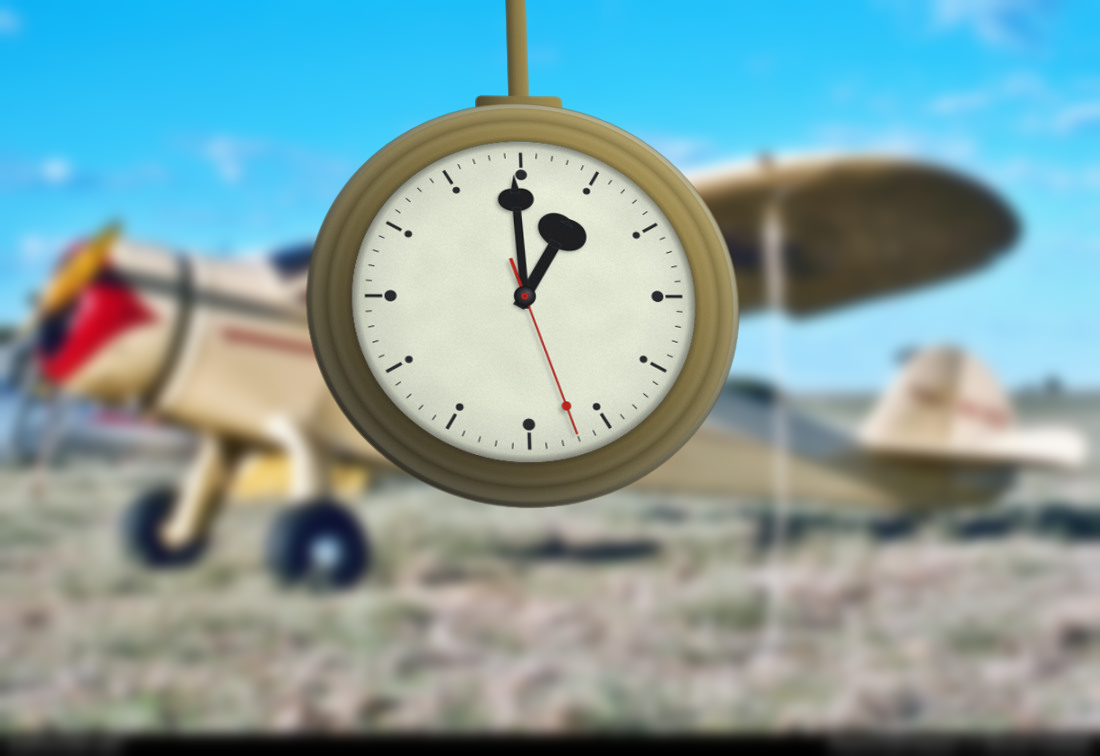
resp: 12h59m27s
